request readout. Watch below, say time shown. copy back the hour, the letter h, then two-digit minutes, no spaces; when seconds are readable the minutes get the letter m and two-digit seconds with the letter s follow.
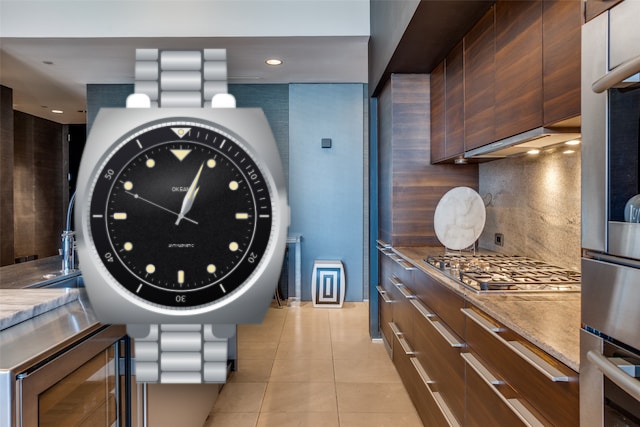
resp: 1h03m49s
